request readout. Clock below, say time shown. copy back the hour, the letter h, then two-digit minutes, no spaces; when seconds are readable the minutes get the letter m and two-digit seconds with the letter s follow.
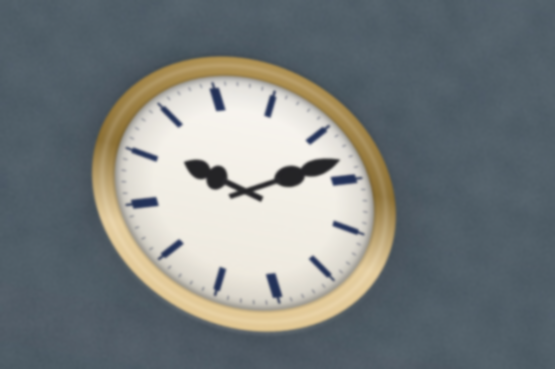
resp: 10h13
